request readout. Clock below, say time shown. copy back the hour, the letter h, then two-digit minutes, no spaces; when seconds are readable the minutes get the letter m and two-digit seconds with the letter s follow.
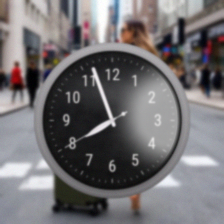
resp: 7h56m40s
